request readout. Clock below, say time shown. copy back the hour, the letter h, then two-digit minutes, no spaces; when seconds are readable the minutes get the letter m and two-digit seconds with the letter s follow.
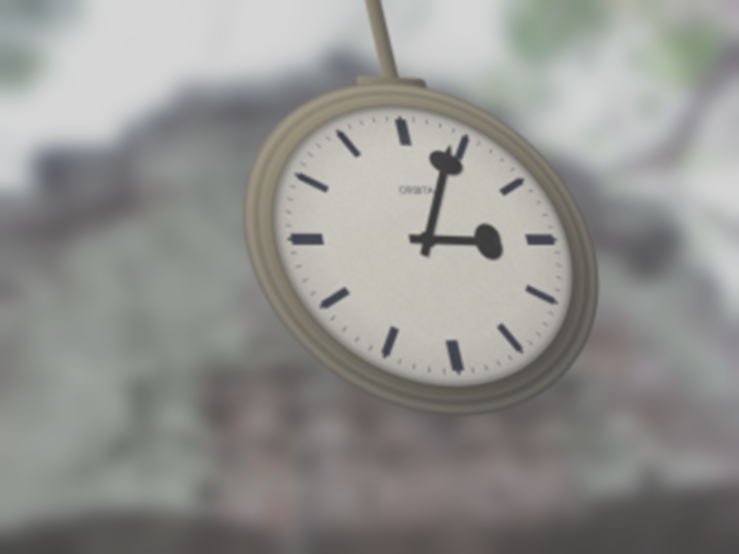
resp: 3h04
